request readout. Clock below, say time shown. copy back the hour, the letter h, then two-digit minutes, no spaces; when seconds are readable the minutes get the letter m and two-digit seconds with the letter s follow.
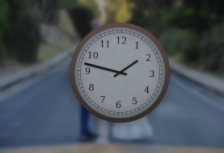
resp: 1h47
